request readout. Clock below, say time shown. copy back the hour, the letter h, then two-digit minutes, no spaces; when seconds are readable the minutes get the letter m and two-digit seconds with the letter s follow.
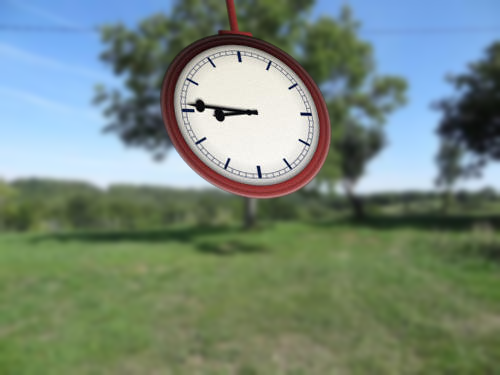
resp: 8h46
